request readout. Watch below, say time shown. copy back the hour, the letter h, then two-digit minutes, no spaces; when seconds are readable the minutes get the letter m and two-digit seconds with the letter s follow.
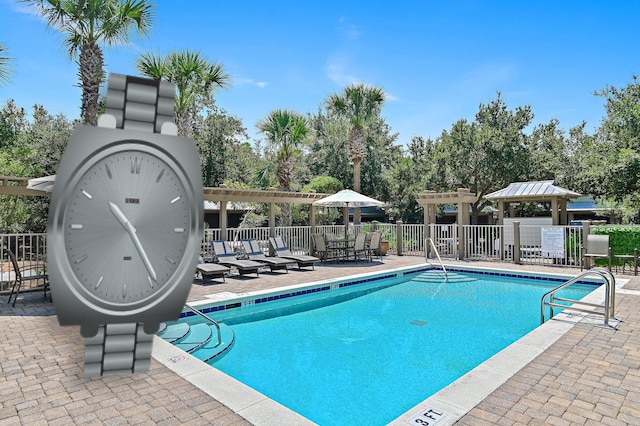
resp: 10h24
